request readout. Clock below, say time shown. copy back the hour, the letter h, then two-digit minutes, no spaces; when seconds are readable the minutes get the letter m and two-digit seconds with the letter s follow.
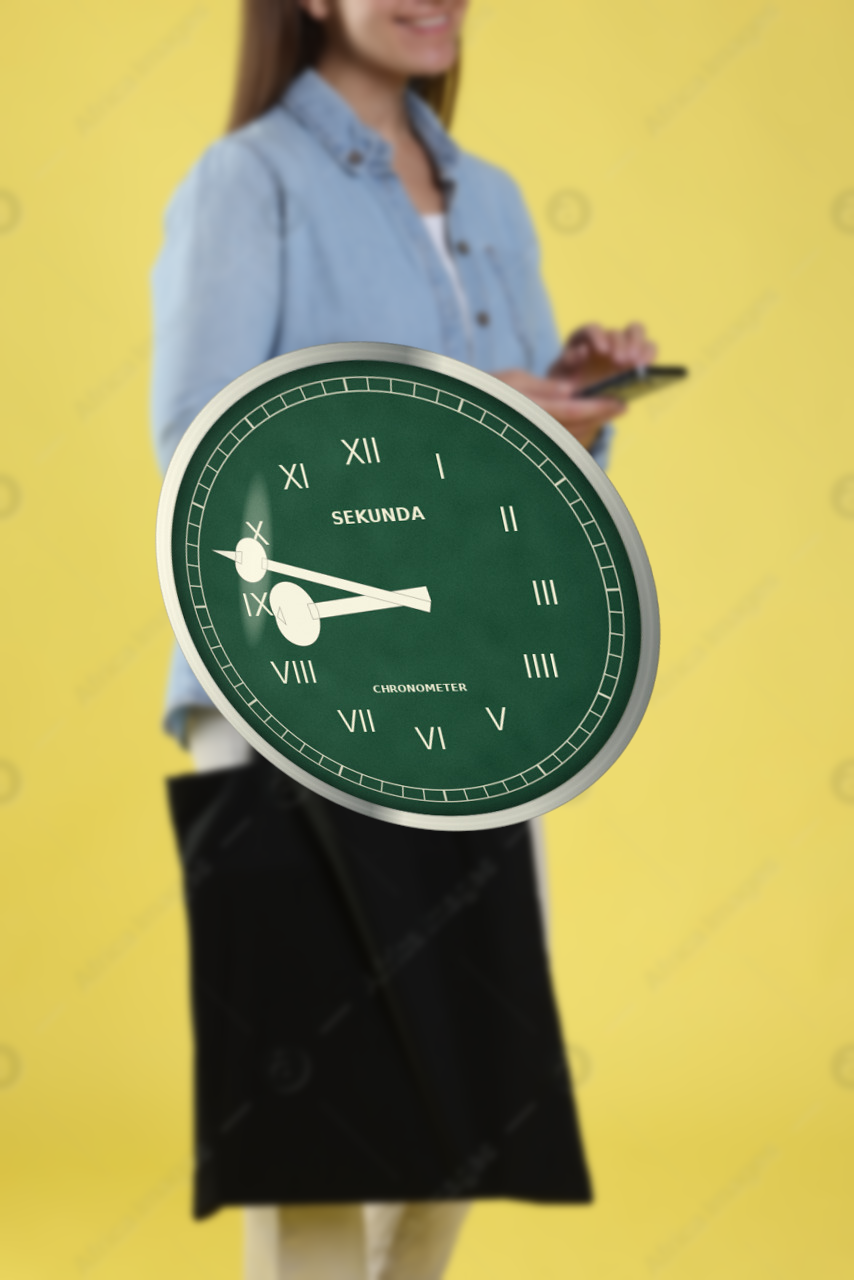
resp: 8h48
